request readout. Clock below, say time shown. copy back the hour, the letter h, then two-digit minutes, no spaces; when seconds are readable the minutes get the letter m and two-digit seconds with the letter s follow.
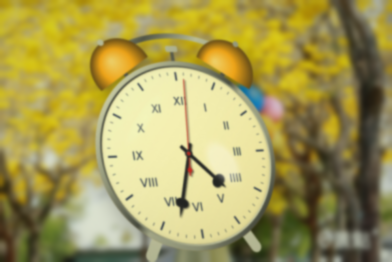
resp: 4h33m01s
